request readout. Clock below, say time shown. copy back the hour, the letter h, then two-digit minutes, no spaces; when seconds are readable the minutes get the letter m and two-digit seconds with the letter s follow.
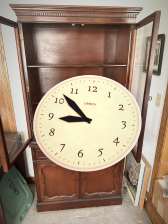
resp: 8h52
